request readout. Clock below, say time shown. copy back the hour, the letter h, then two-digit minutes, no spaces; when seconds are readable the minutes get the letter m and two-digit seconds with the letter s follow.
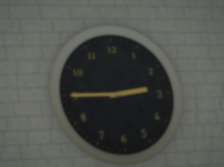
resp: 2h45
